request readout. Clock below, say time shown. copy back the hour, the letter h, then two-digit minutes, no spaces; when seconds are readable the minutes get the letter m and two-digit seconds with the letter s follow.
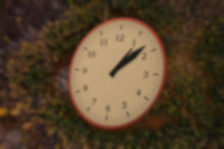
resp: 1h08
